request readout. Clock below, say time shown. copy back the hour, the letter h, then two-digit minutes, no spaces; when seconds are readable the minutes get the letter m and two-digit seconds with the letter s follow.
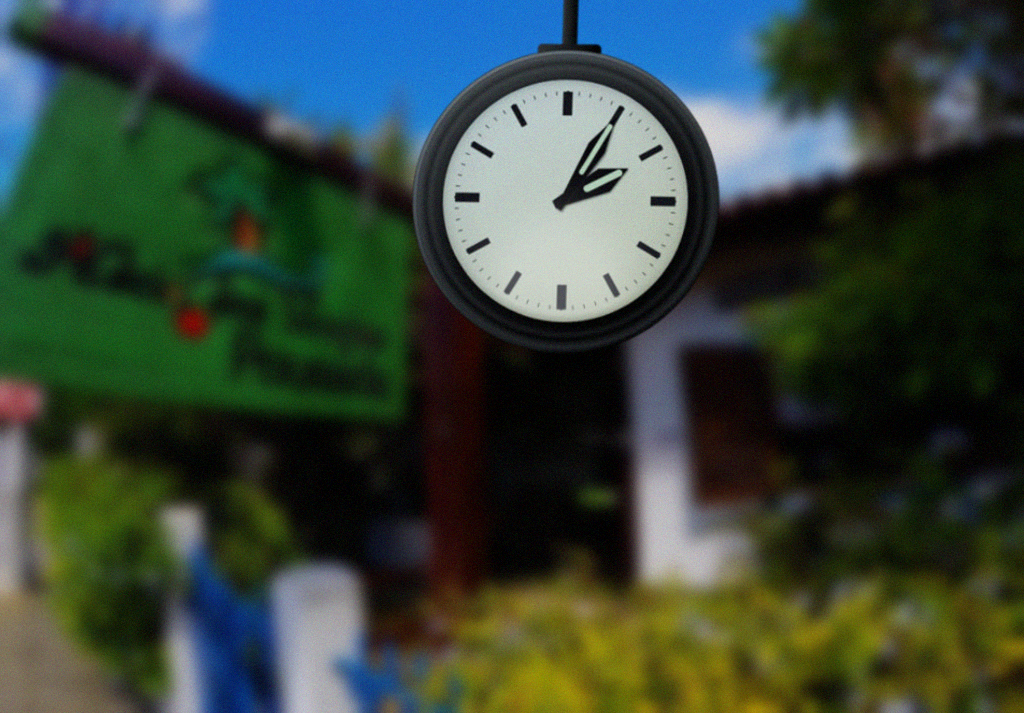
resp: 2h05
